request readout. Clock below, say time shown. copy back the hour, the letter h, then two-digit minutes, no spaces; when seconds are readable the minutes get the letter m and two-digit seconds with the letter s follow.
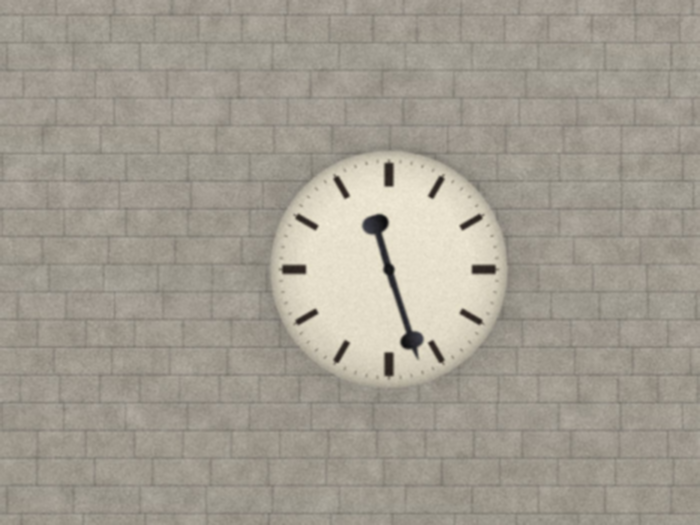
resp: 11h27
